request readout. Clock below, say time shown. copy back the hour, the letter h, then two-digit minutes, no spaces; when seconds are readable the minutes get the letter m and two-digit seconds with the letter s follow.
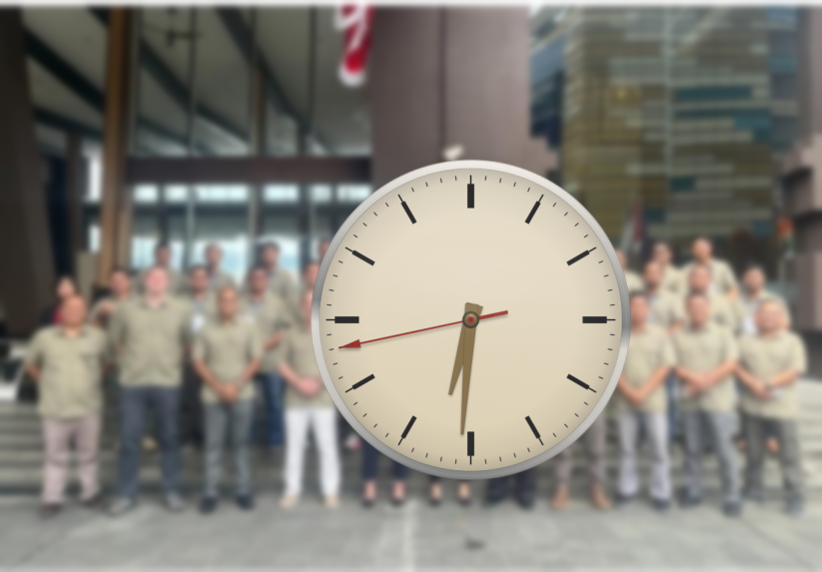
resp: 6h30m43s
